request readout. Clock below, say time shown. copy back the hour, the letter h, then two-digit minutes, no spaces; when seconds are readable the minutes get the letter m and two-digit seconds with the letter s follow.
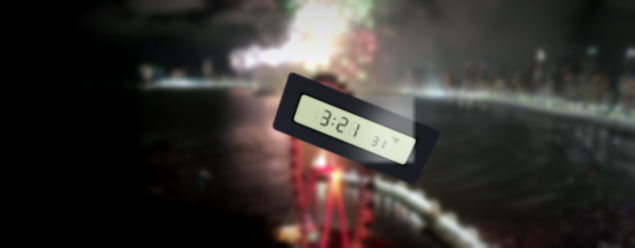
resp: 3h21
